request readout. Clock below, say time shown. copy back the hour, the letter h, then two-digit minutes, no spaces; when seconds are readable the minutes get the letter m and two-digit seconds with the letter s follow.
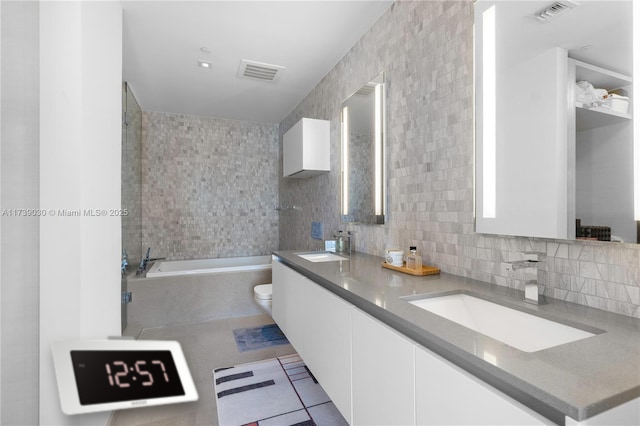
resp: 12h57
